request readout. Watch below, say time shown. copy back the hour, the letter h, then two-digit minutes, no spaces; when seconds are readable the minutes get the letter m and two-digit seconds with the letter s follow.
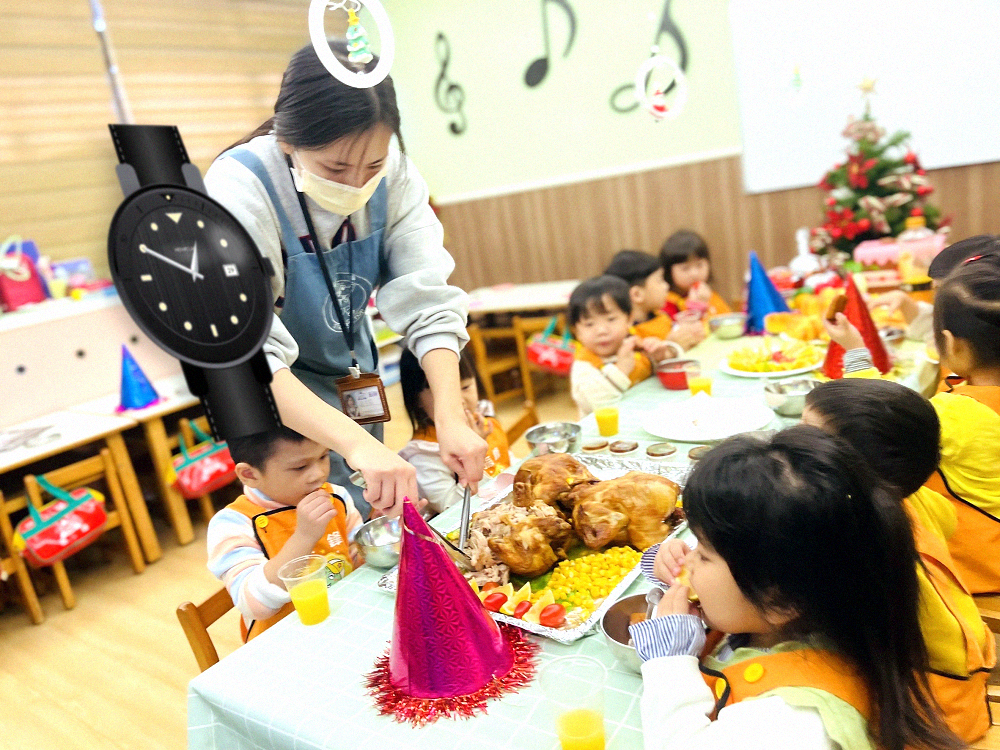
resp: 12h50
